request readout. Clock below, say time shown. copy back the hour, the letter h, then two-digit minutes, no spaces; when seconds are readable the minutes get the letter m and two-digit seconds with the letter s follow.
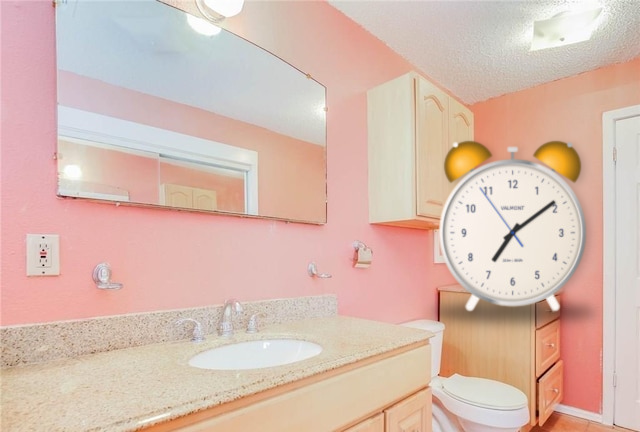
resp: 7h08m54s
